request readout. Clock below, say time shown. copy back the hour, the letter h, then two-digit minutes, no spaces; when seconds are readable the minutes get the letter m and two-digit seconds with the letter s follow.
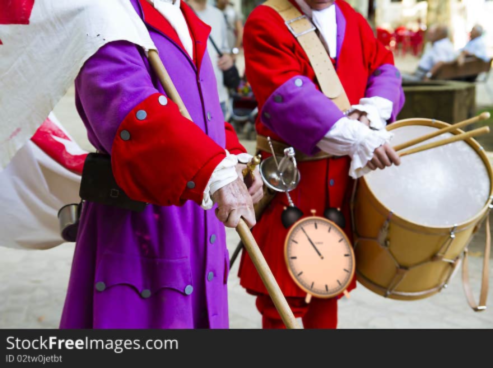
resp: 10h55
